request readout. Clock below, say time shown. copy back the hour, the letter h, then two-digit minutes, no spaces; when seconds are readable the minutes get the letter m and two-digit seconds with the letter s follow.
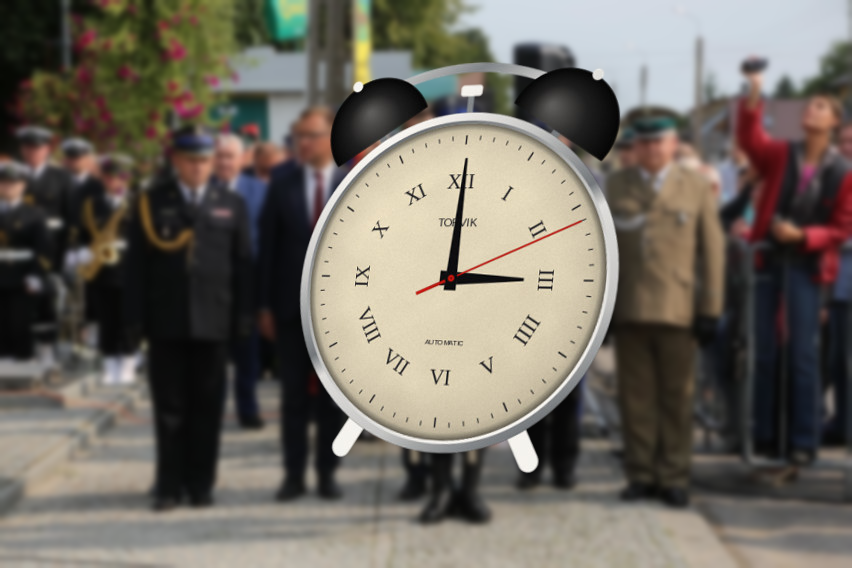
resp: 3h00m11s
